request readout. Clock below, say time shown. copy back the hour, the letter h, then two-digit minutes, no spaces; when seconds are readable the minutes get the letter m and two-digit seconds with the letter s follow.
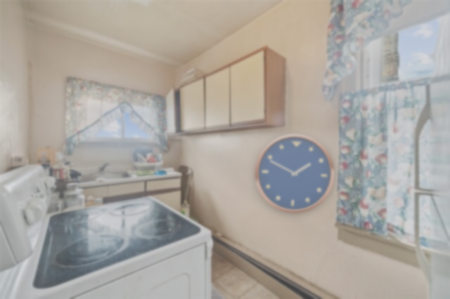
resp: 1h49
